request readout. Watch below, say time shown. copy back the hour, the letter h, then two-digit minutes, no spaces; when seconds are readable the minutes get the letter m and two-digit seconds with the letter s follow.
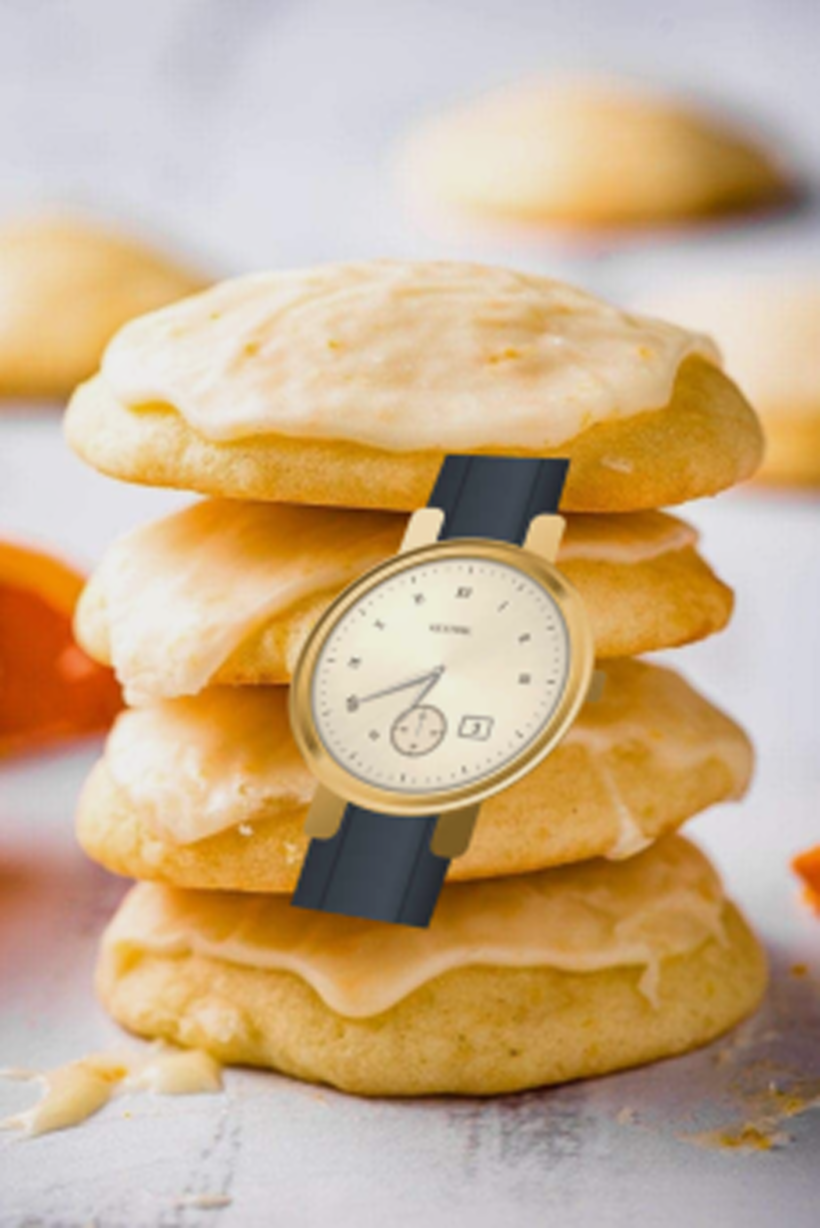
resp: 6h40
